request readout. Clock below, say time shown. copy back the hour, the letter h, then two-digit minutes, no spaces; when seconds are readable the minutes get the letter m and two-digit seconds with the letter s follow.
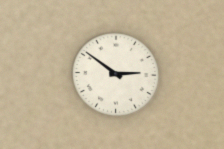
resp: 2h51
